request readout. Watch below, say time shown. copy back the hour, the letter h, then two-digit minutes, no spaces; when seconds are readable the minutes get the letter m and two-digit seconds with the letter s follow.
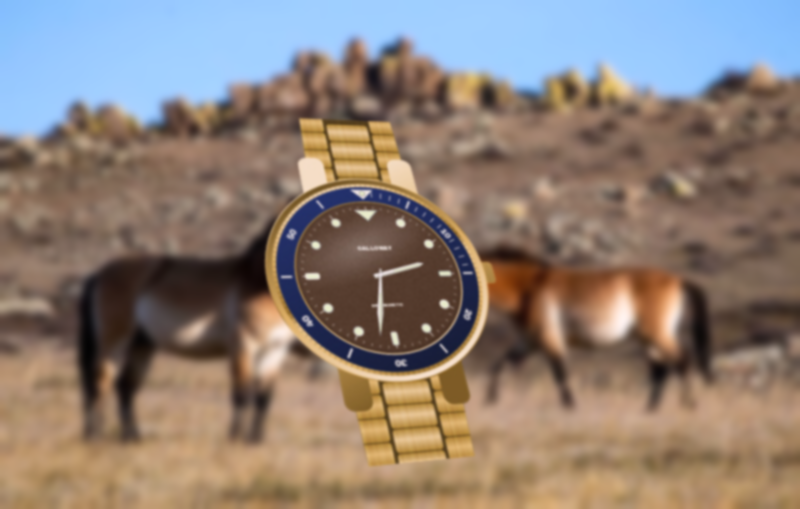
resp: 2h32
